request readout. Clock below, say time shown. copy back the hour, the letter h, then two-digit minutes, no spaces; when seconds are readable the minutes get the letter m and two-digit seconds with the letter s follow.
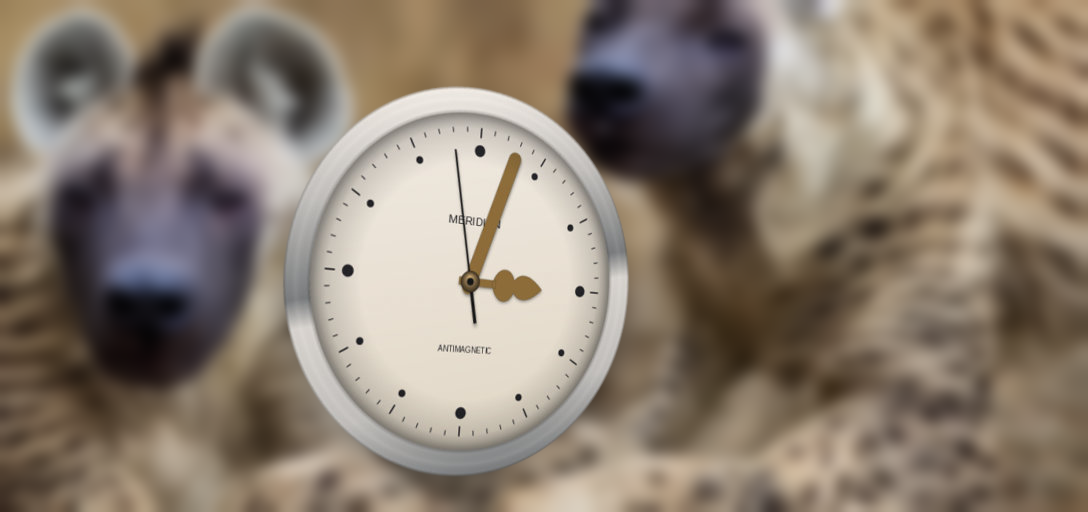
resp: 3h02m58s
